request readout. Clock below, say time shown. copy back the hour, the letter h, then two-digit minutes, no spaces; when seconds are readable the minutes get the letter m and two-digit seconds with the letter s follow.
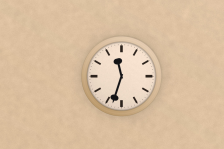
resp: 11h33
